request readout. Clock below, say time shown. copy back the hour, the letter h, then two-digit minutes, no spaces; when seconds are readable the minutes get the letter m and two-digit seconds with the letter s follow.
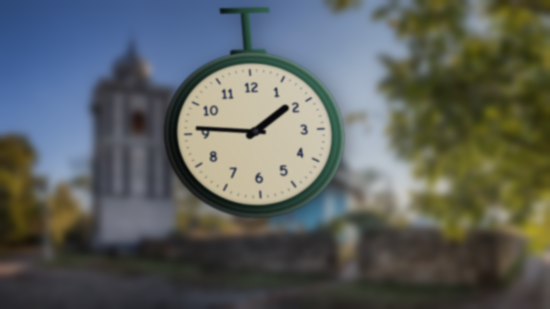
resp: 1h46
